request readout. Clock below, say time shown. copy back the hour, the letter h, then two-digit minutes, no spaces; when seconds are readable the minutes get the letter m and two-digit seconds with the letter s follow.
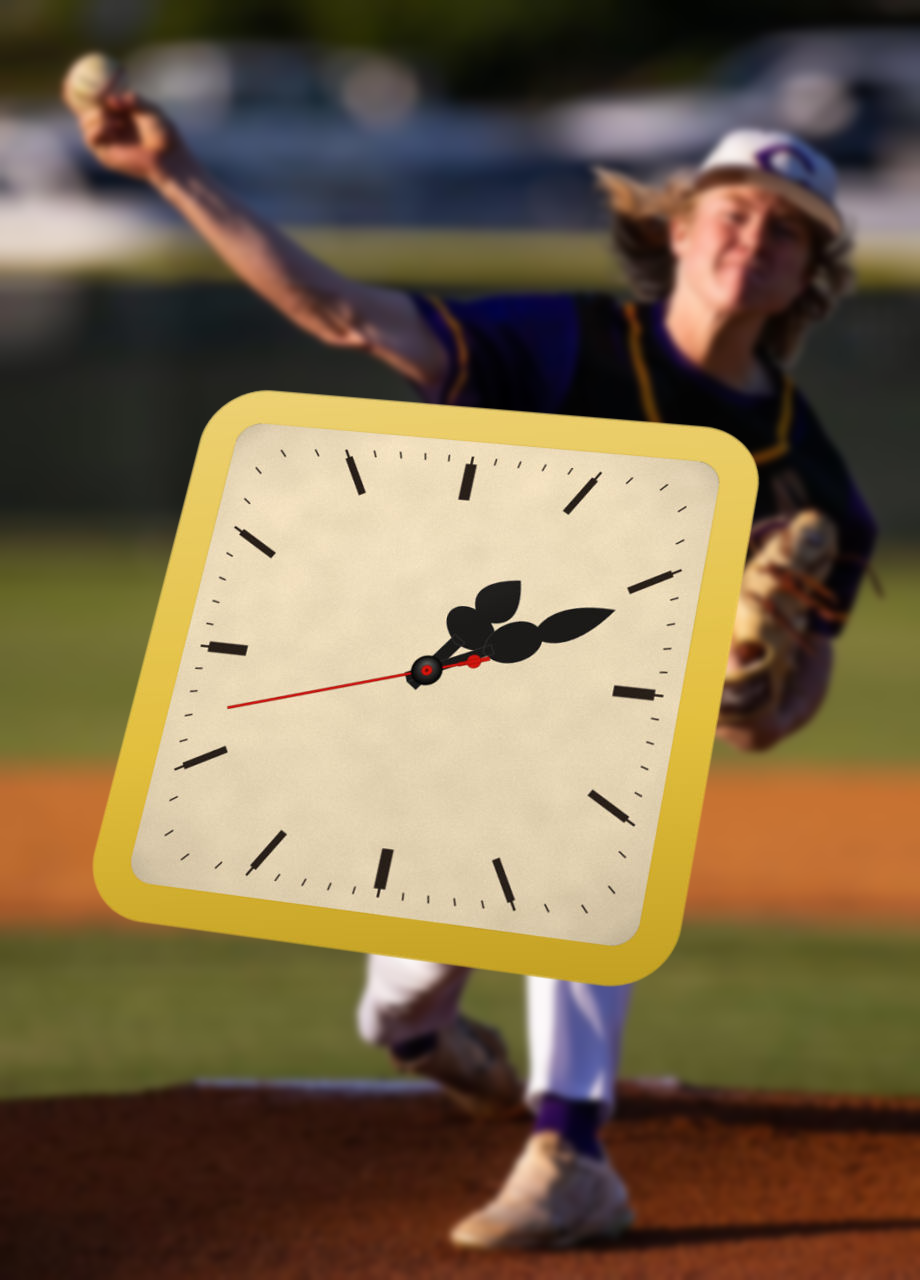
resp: 1h10m42s
